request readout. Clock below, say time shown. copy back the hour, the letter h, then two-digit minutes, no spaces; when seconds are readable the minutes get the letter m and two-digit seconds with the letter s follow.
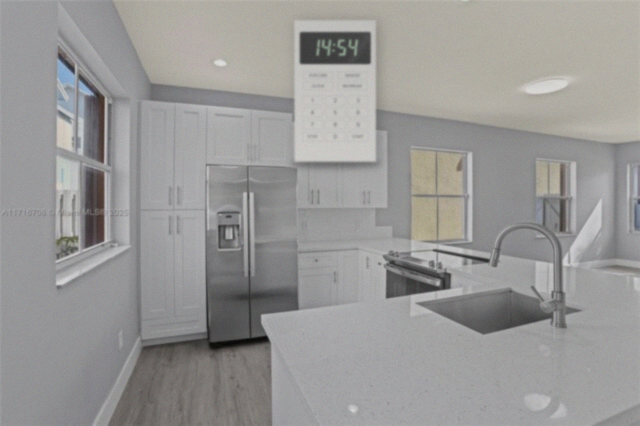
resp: 14h54
